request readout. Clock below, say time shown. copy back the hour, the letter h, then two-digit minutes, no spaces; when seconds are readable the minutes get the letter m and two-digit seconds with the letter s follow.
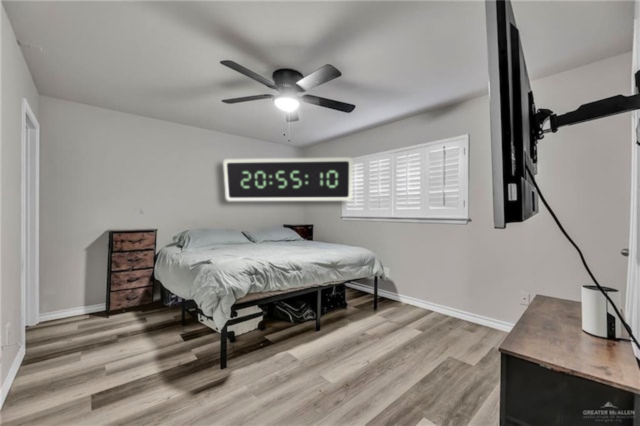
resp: 20h55m10s
